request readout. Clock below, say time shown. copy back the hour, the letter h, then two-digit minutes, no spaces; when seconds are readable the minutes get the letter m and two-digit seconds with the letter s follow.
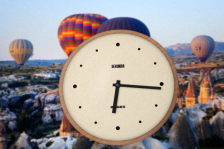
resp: 6h16
